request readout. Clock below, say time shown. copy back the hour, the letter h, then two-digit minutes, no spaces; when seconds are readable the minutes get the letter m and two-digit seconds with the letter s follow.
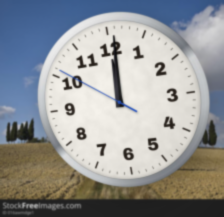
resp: 12h00m51s
